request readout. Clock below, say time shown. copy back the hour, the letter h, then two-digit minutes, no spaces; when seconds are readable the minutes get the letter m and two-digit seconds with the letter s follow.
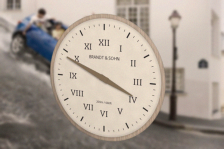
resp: 3h49
